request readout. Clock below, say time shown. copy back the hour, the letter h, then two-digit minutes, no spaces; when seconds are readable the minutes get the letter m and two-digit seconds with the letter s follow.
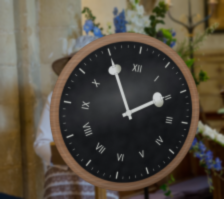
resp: 1h55
